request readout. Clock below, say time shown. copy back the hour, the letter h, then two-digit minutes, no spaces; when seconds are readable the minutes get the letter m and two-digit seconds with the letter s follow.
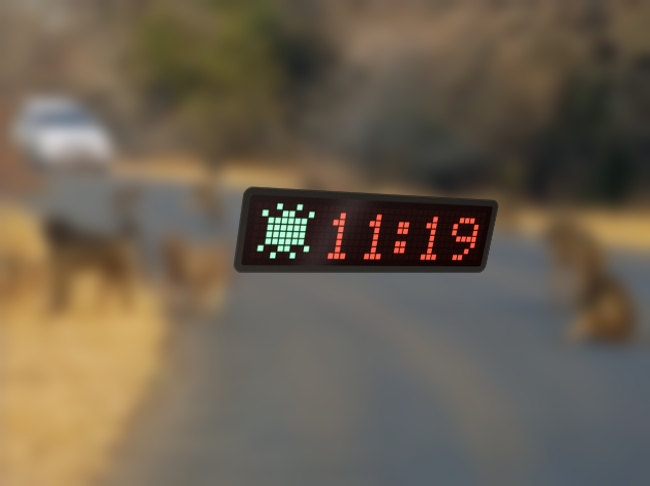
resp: 11h19
